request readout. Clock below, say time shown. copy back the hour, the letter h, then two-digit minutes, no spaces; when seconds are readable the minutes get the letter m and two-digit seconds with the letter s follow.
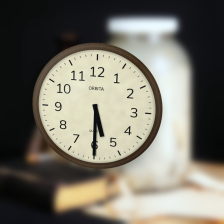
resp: 5h30
